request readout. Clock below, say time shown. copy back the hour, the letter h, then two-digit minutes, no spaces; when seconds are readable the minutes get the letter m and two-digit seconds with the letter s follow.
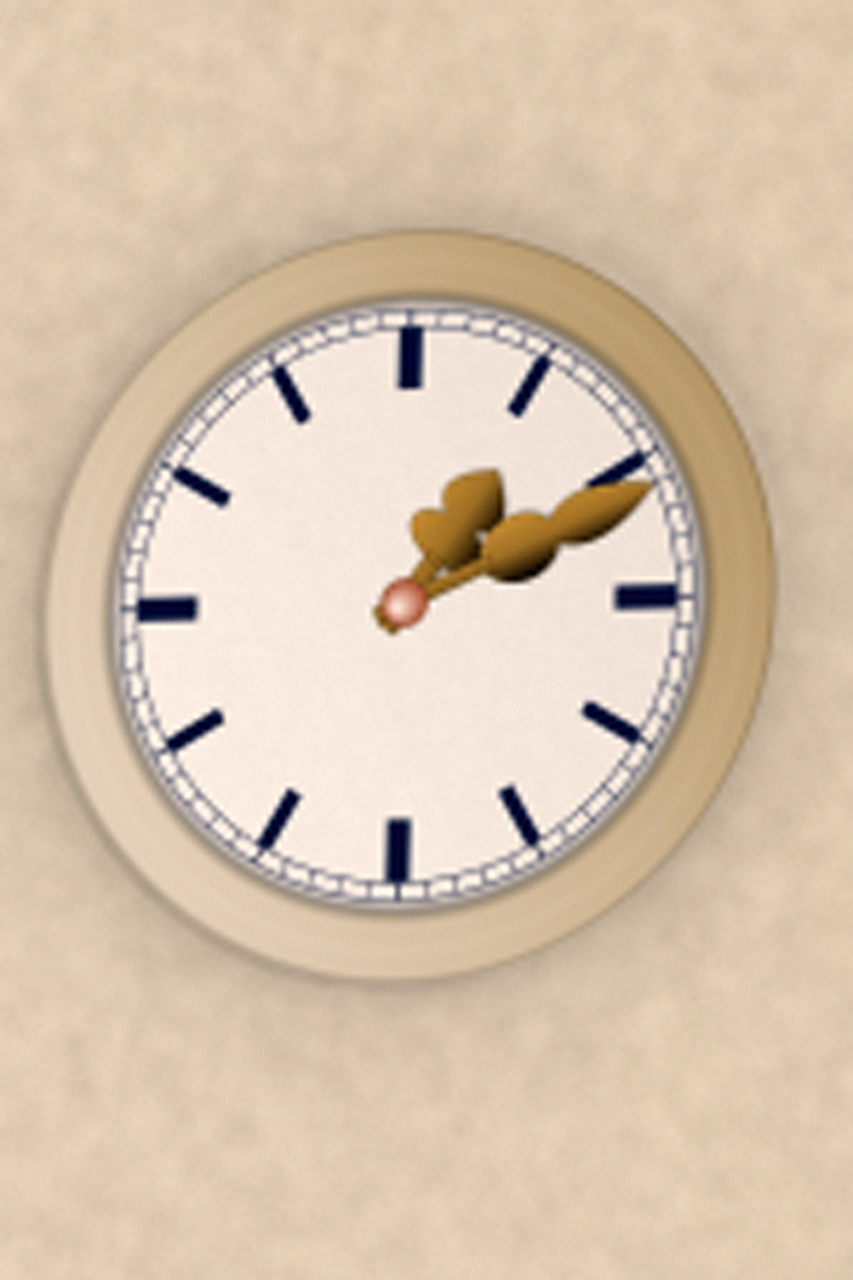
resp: 1h11
